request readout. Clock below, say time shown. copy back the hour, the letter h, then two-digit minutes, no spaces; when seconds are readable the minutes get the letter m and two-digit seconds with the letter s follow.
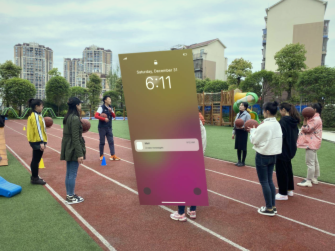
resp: 6h11
